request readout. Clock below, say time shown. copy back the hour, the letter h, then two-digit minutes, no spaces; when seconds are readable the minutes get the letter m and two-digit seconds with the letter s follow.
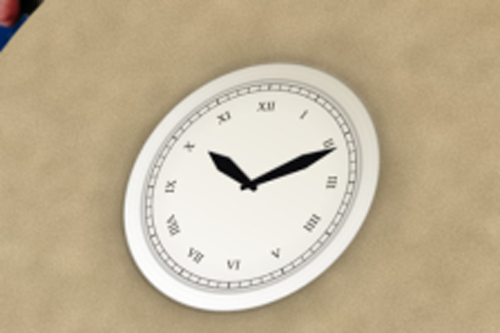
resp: 10h11
